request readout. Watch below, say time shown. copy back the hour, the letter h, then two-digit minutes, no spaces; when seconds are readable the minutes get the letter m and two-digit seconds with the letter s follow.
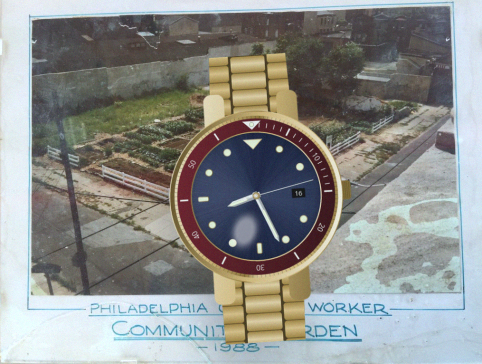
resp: 8h26m13s
